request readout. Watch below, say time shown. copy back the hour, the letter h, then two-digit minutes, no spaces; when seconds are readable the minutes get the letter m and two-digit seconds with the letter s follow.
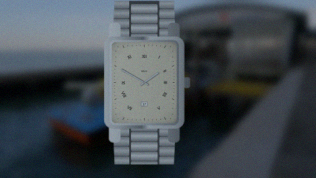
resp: 1h50
